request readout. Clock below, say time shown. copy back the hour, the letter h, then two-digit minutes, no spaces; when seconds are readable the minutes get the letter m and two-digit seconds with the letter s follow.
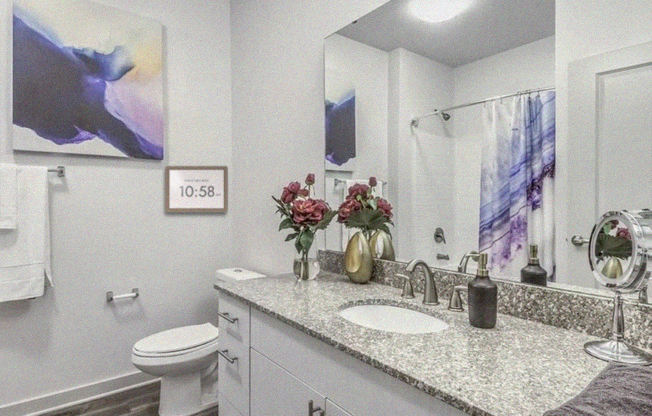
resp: 10h58
